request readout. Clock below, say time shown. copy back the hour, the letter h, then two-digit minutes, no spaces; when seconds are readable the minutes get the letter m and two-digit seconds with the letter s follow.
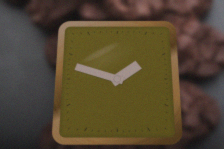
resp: 1h48
